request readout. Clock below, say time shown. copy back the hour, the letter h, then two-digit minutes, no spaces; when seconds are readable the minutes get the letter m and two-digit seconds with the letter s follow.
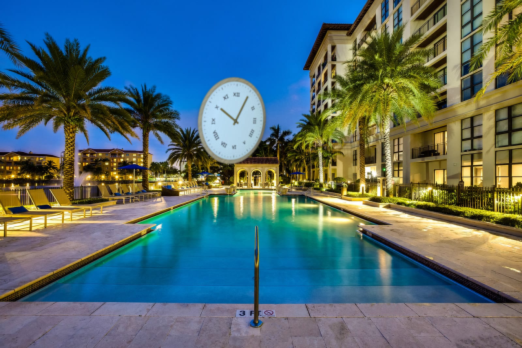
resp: 10h05
